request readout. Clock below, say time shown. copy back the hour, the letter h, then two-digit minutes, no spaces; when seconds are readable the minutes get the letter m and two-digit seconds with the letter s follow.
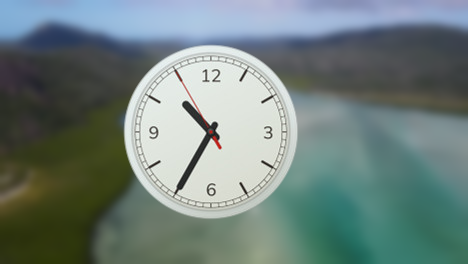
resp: 10h34m55s
